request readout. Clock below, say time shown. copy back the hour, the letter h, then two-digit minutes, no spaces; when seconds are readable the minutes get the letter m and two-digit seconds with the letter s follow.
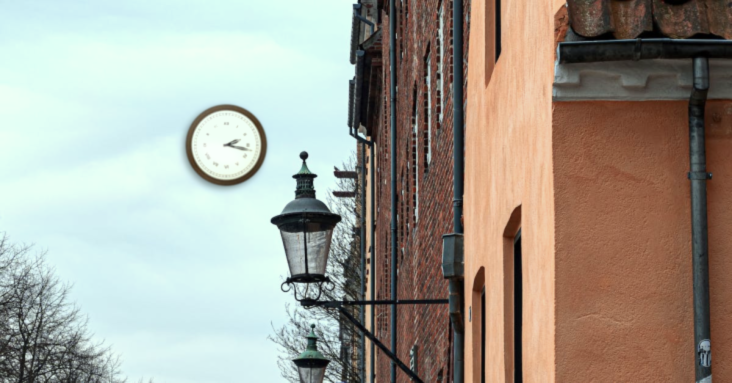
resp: 2h17
